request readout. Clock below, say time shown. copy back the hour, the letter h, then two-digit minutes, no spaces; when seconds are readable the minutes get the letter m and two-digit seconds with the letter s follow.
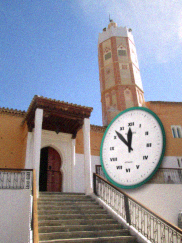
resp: 11h52
